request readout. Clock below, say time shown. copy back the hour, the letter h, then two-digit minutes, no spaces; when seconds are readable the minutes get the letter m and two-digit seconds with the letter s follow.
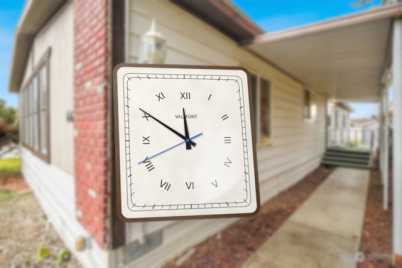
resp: 11h50m41s
